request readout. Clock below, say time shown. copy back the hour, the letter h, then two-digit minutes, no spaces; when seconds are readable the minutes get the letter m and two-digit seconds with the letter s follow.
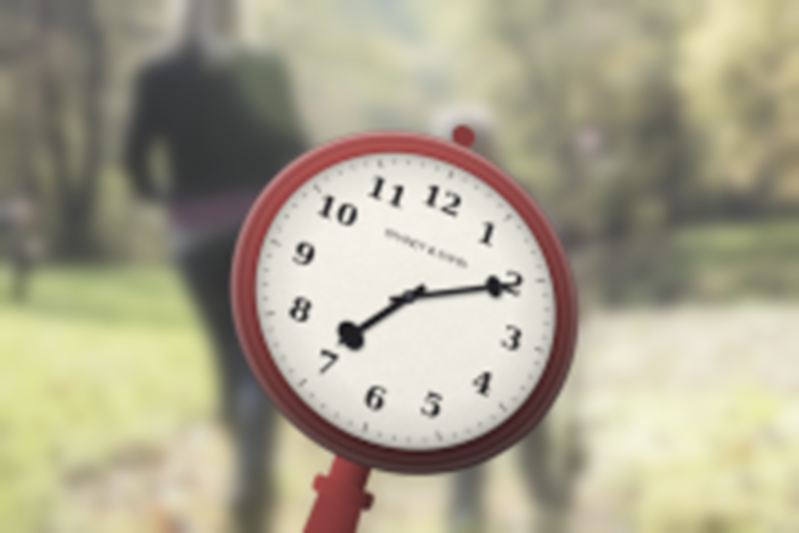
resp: 7h10
